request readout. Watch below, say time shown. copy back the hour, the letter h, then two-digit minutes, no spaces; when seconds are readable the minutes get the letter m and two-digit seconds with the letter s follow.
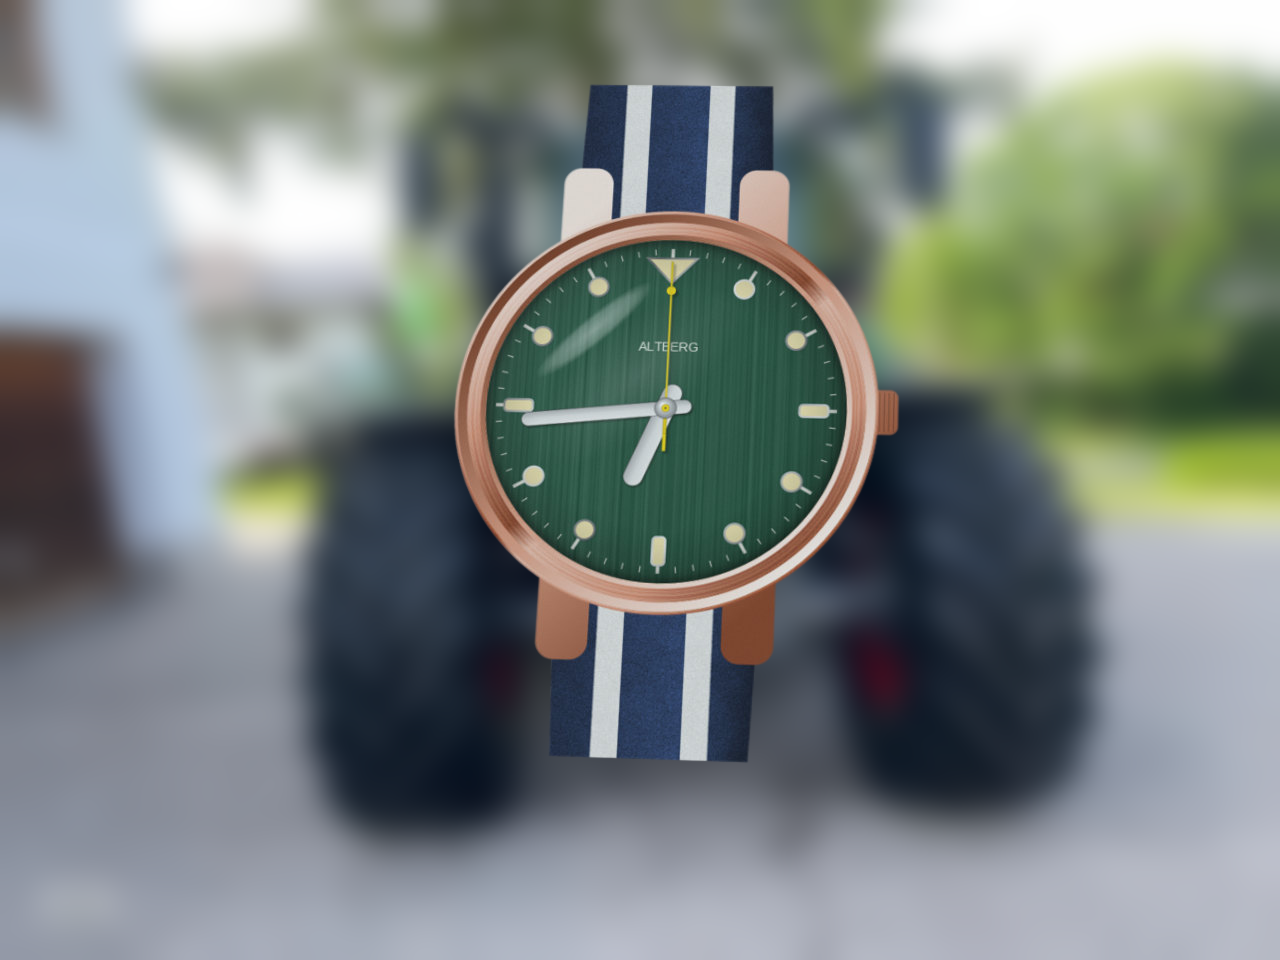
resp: 6h44m00s
